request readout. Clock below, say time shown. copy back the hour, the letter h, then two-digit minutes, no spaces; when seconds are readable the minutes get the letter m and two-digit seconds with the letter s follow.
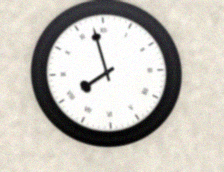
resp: 7h58
